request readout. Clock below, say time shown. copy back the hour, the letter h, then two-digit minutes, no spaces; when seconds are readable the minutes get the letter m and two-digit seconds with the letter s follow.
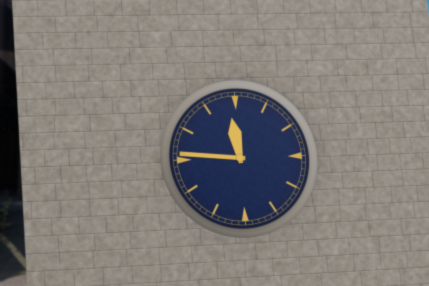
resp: 11h46
